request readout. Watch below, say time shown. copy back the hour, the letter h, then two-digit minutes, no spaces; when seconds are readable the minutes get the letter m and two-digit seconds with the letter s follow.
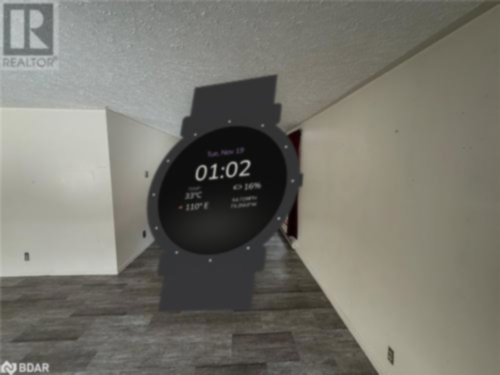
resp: 1h02
